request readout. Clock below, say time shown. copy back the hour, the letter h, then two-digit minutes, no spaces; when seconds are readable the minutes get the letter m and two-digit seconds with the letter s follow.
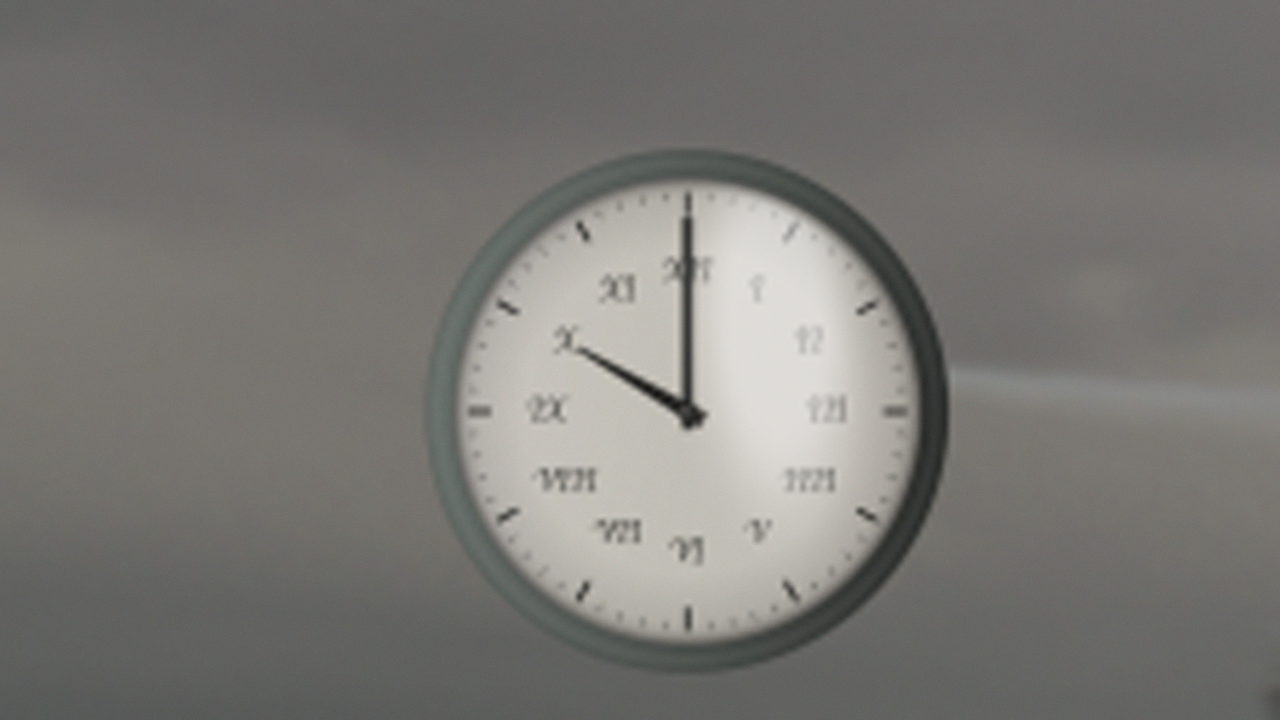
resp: 10h00
